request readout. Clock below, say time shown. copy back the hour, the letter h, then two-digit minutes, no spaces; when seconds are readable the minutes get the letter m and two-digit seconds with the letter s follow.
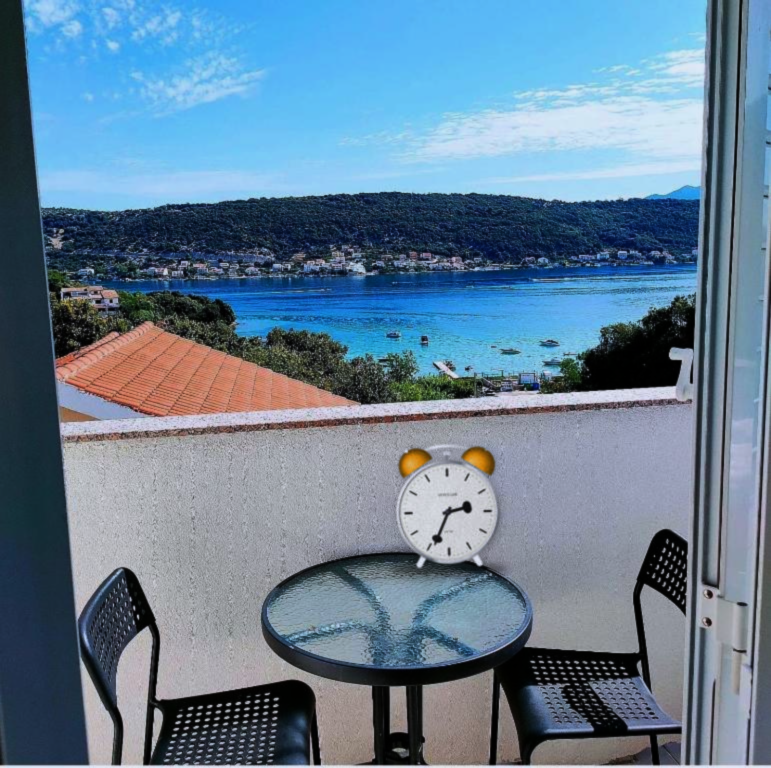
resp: 2h34
